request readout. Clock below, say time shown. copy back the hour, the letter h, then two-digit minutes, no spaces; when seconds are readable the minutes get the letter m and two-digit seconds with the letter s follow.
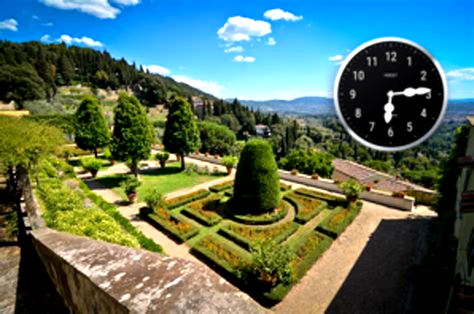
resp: 6h14
